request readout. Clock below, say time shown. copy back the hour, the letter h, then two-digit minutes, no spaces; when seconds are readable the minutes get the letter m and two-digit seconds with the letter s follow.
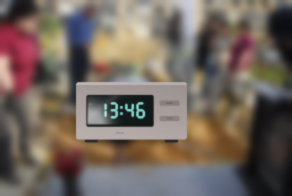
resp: 13h46
